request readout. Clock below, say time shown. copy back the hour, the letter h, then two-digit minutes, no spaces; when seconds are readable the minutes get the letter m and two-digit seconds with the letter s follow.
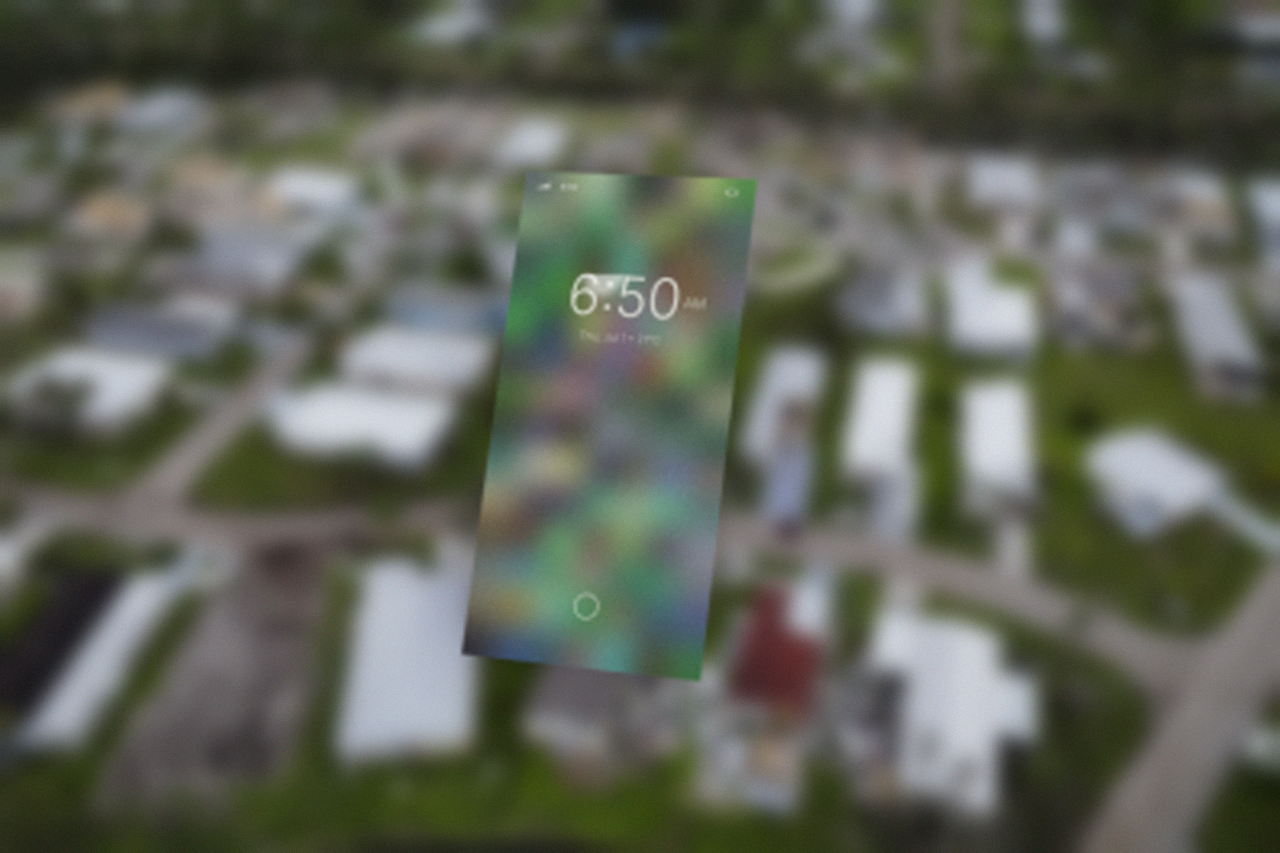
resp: 6h50
